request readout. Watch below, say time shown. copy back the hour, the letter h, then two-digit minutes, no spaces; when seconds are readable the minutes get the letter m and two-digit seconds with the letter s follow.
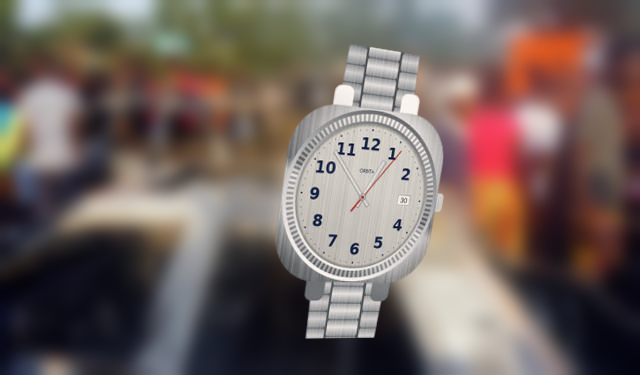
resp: 12h53m06s
